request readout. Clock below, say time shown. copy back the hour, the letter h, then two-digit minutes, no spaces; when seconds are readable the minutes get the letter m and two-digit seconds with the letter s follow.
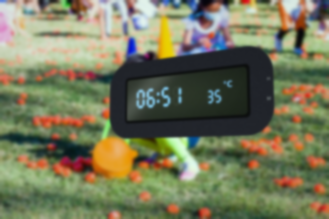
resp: 6h51
